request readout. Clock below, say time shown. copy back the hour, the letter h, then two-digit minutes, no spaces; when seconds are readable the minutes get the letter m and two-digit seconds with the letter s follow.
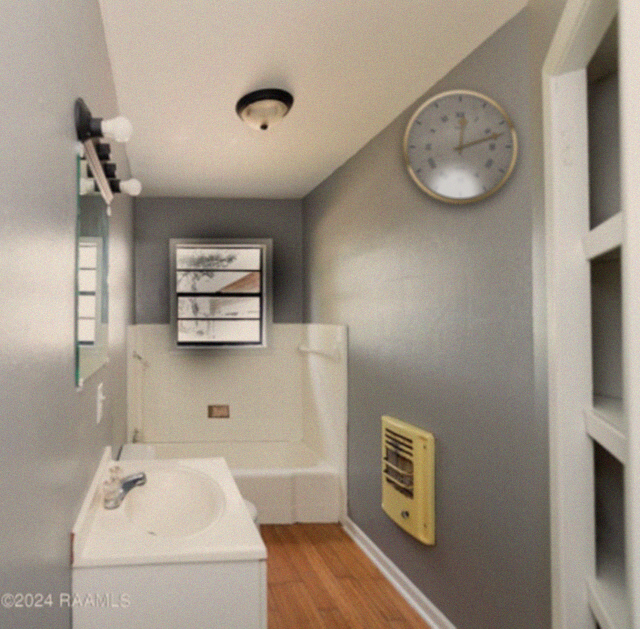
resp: 12h12
